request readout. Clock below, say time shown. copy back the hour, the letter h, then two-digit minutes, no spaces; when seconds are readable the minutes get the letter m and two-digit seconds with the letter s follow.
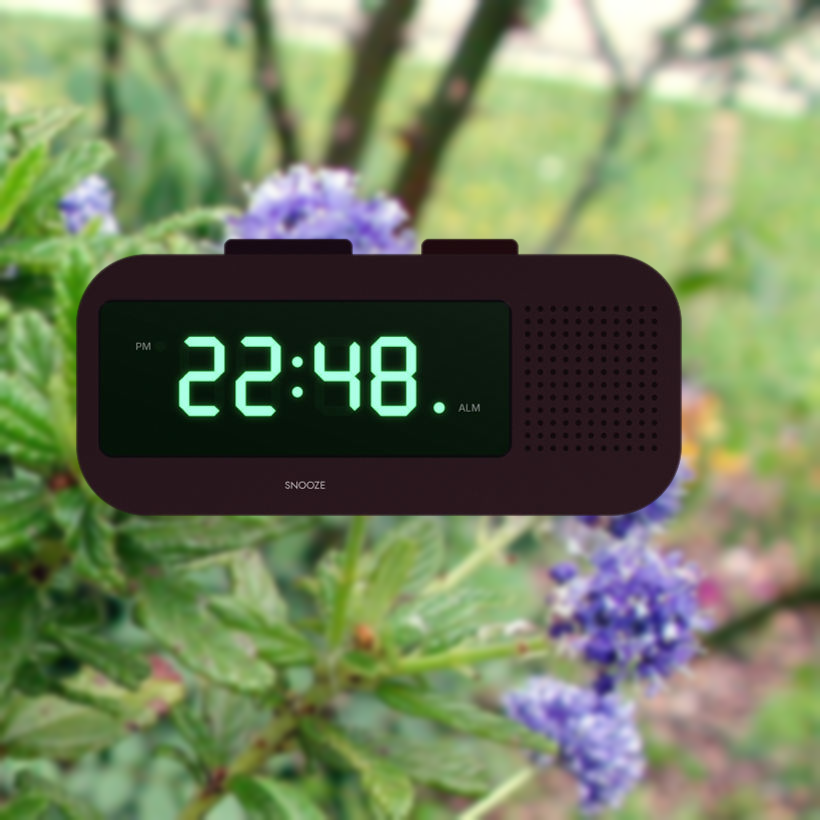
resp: 22h48
